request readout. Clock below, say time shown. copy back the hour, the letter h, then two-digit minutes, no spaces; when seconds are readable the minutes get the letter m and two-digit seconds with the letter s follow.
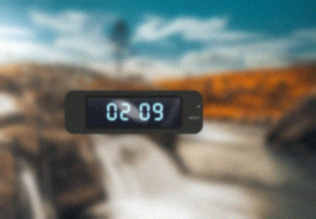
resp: 2h09
